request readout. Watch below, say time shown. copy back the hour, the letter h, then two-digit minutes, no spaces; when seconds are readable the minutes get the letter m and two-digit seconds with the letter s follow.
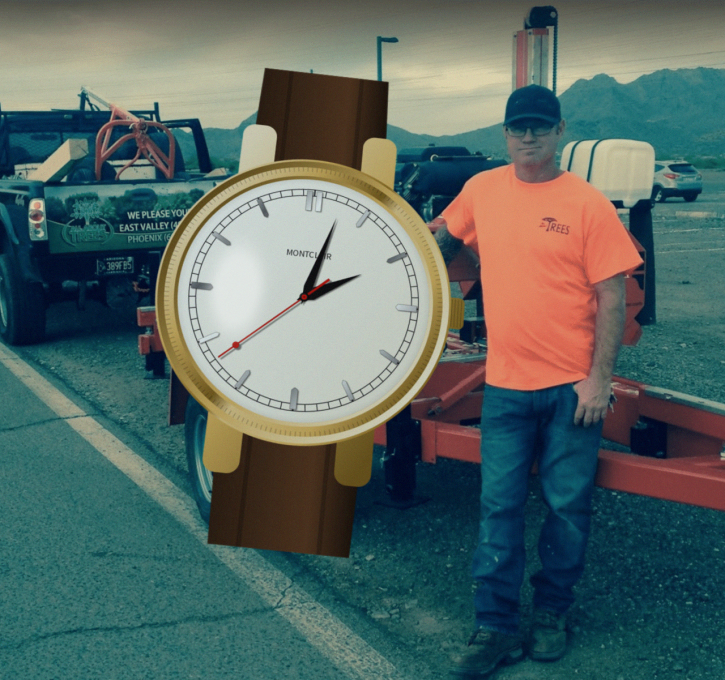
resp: 2h02m38s
